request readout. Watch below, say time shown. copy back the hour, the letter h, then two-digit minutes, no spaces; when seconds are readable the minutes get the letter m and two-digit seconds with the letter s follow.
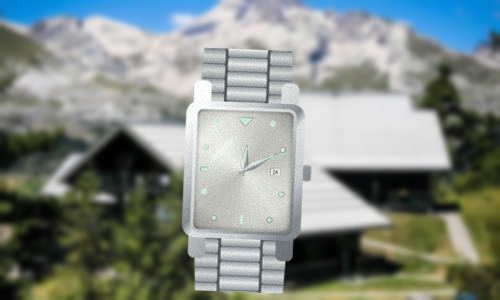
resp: 12h10
